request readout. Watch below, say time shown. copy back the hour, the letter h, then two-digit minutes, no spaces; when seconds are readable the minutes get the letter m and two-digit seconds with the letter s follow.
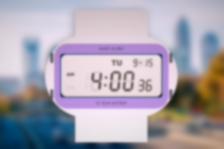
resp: 4h00m36s
